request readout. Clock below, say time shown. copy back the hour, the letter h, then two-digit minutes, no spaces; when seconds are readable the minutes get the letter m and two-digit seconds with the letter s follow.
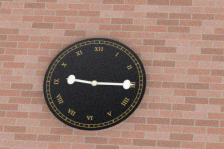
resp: 9h15
